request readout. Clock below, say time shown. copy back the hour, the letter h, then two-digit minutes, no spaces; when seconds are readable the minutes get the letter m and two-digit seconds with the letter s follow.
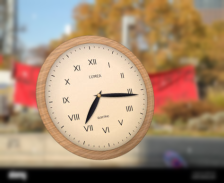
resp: 7h16
